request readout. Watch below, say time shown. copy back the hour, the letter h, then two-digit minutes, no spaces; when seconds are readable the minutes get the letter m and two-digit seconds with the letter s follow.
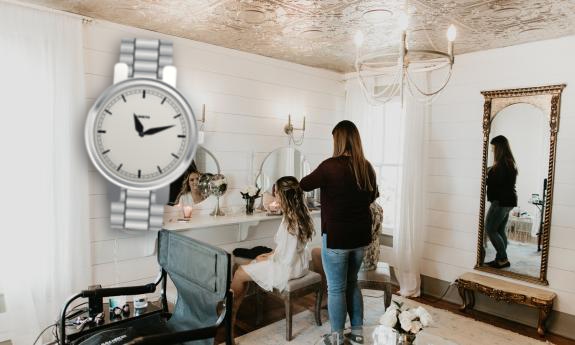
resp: 11h12
